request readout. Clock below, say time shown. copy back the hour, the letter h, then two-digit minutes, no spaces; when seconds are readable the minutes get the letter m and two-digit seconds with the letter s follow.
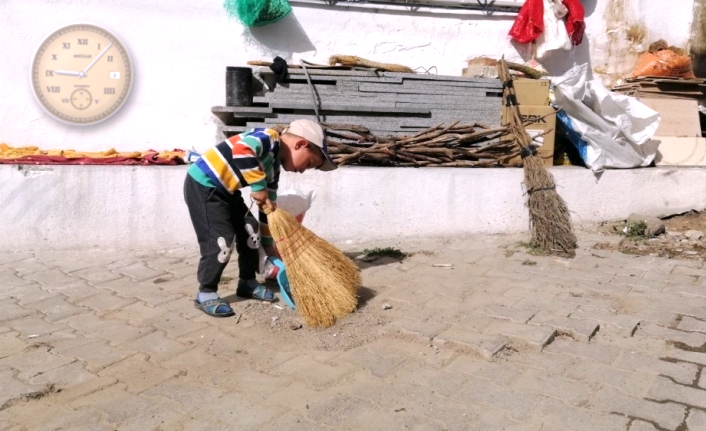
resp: 9h07
